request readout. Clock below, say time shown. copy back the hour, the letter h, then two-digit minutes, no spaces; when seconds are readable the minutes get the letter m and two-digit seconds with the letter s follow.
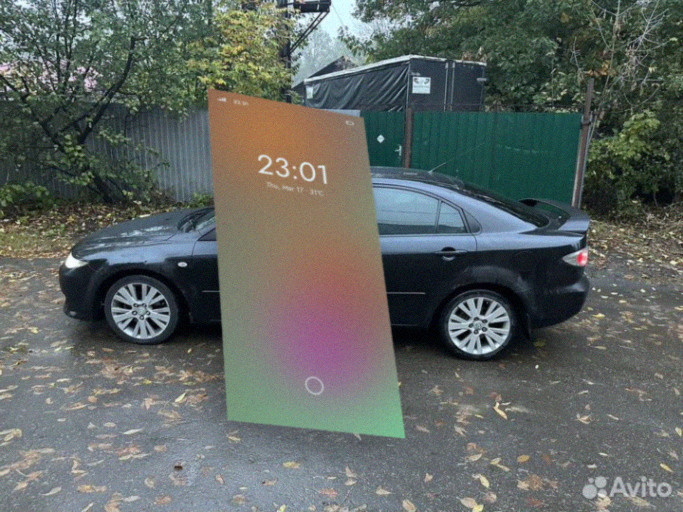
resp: 23h01
